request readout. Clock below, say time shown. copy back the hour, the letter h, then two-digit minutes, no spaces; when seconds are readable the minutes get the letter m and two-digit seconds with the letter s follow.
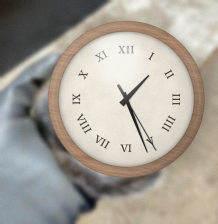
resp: 1h26m25s
